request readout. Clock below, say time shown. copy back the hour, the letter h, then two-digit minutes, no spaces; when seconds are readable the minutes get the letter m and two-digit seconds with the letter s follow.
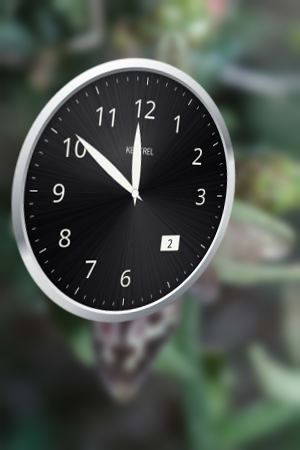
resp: 11h51
